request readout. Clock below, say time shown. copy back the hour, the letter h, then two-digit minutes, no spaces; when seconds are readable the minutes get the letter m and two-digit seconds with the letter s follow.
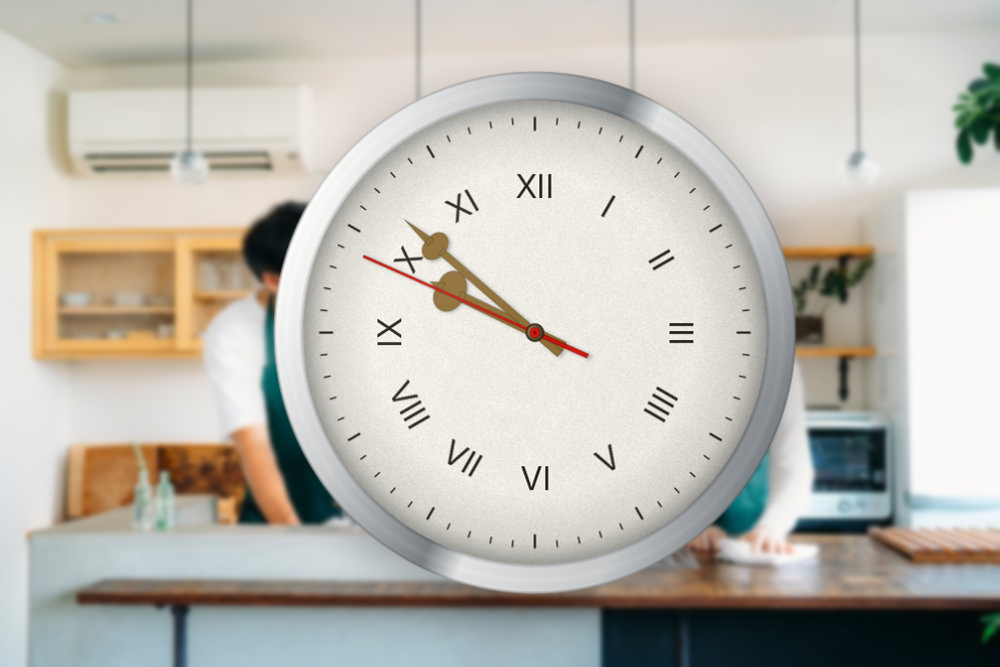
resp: 9h51m49s
